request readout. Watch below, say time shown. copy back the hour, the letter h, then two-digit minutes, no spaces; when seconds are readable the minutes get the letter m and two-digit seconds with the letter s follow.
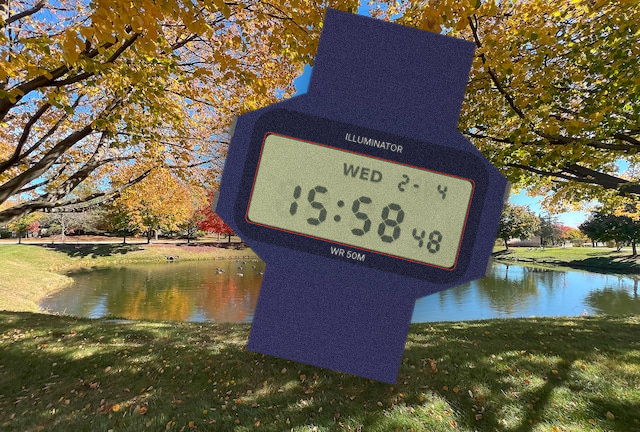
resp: 15h58m48s
